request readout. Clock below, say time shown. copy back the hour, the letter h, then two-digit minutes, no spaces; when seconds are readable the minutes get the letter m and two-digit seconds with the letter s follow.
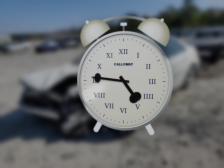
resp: 4h46
